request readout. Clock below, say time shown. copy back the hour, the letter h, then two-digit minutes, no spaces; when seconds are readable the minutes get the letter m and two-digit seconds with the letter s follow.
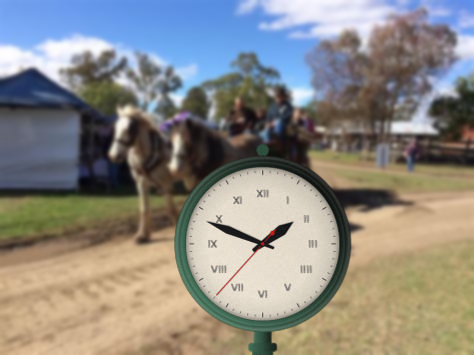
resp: 1h48m37s
